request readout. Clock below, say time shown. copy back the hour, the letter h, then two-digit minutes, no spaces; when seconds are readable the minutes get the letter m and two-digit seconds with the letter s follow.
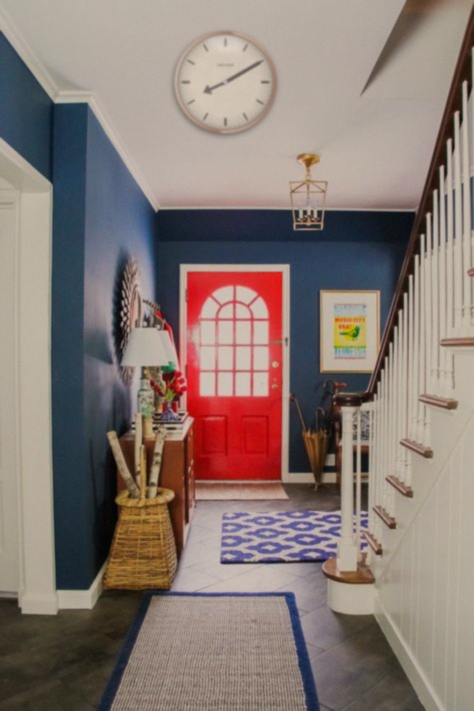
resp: 8h10
